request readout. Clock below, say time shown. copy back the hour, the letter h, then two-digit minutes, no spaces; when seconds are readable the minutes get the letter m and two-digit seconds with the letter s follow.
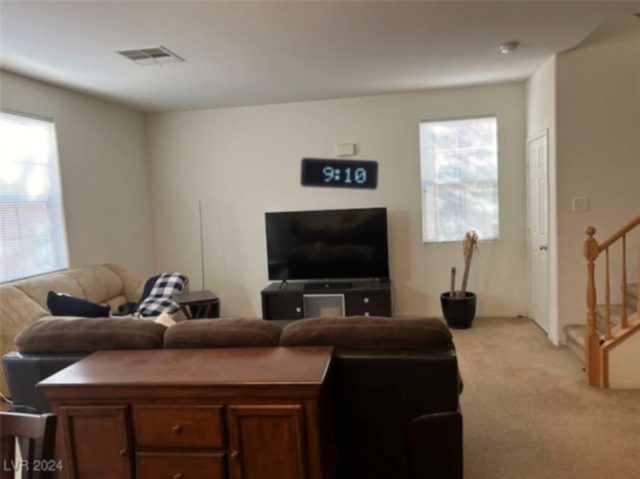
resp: 9h10
